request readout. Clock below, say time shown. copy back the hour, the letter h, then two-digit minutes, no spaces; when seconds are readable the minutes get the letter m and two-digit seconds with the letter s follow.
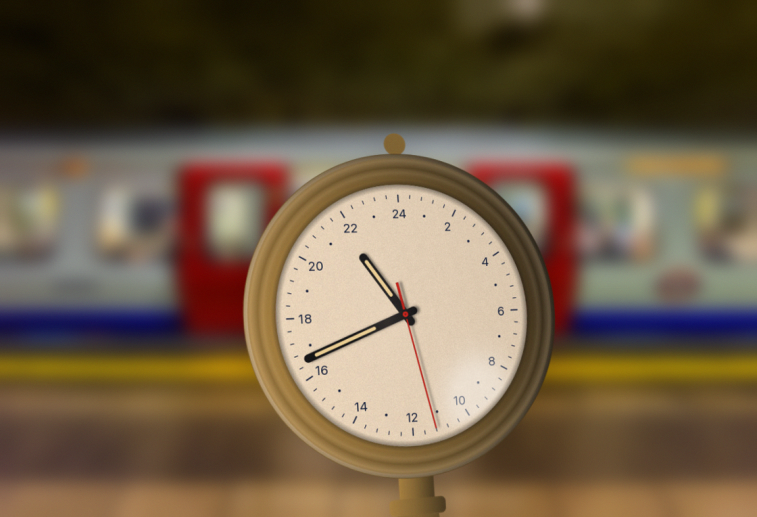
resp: 21h41m28s
